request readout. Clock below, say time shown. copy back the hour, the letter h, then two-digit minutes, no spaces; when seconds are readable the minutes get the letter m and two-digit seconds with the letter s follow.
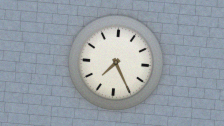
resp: 7h25
